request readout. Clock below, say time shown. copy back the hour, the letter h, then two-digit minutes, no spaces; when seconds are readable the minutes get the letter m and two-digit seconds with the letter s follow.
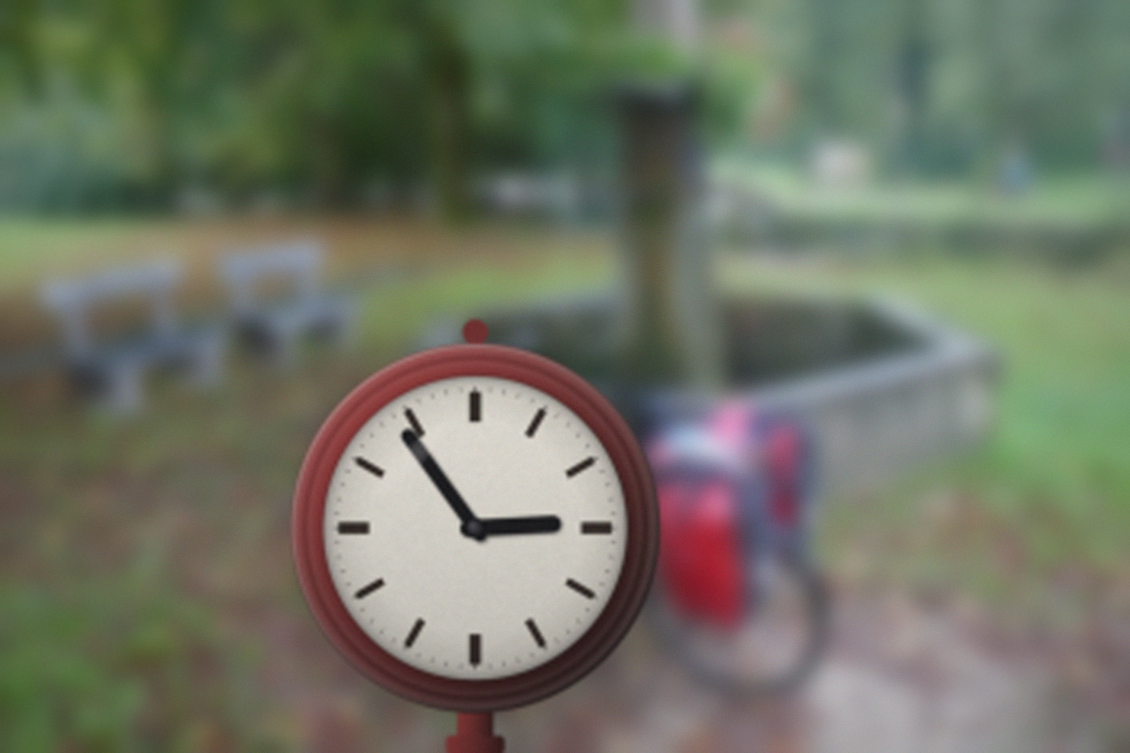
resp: 2h54
